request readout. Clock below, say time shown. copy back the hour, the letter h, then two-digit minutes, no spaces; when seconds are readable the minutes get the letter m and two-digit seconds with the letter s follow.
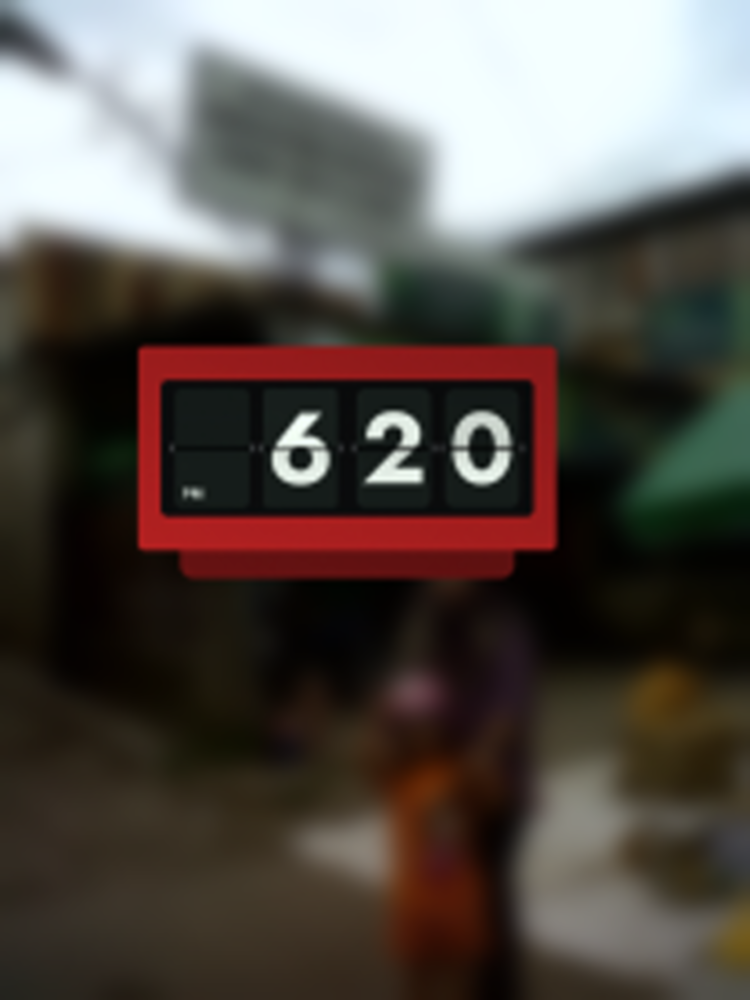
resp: 6h20
